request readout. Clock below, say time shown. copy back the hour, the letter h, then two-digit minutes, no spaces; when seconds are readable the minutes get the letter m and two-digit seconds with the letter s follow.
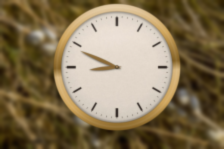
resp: 8h49
